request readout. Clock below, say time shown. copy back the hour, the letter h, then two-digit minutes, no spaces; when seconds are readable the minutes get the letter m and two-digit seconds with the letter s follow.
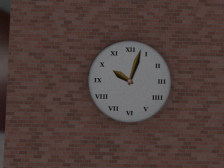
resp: 10h03
